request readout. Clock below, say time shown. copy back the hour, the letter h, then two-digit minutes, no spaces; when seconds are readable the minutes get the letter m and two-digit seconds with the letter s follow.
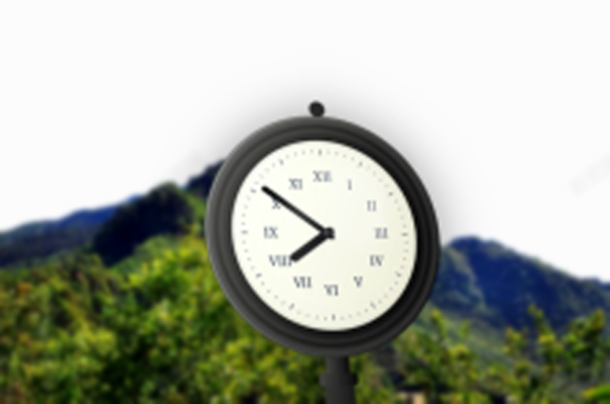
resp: 7h51
